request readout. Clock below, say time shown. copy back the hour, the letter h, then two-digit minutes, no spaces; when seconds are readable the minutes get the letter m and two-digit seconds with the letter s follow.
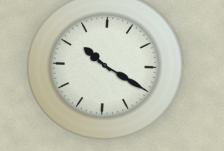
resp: 10h20
